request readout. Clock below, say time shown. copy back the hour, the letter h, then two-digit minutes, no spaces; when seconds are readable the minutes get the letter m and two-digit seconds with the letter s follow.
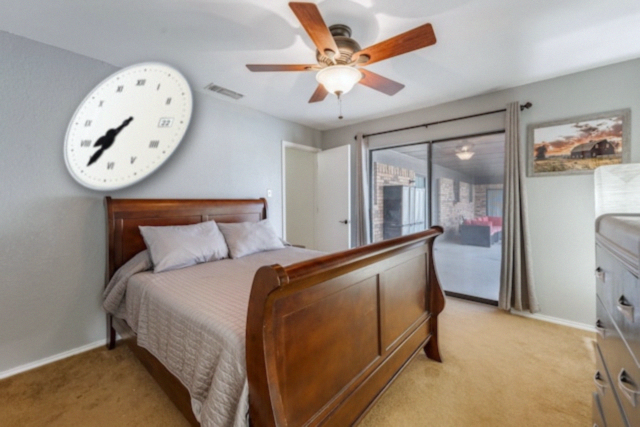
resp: 7h35
